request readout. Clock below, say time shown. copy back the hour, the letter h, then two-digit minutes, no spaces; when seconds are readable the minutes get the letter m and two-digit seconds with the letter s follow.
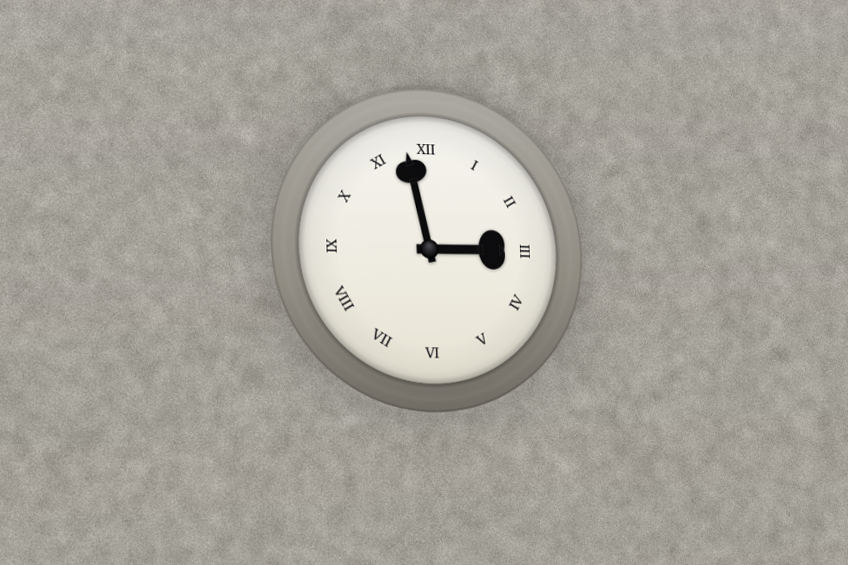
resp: 2h58
